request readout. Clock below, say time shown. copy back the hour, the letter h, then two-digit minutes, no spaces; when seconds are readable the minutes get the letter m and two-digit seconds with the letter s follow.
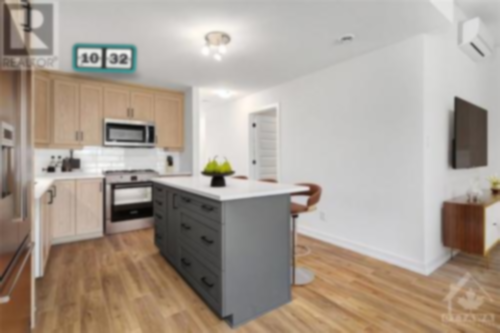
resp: 10h32
